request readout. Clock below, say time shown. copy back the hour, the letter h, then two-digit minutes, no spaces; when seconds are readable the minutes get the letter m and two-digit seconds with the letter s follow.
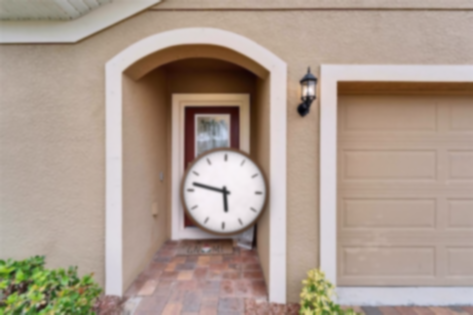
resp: 5h47
